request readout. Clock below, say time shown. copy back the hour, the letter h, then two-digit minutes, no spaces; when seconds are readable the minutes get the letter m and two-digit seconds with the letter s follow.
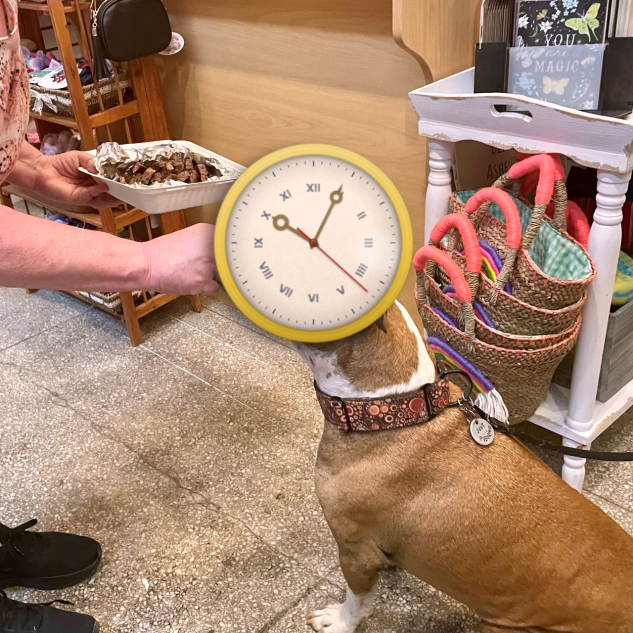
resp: 10h04m22s
